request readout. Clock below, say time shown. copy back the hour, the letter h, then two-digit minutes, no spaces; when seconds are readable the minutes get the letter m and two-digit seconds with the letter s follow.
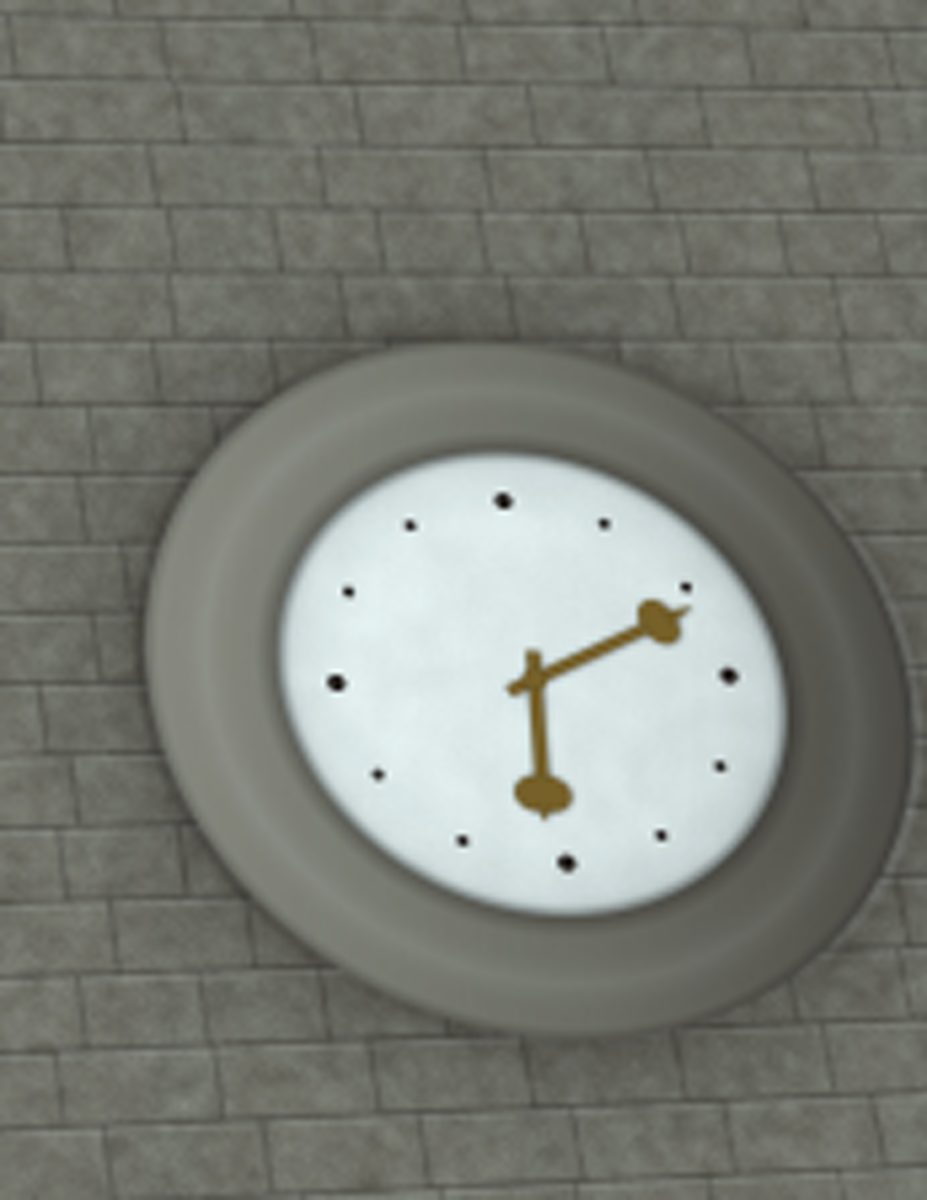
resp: 6h11
